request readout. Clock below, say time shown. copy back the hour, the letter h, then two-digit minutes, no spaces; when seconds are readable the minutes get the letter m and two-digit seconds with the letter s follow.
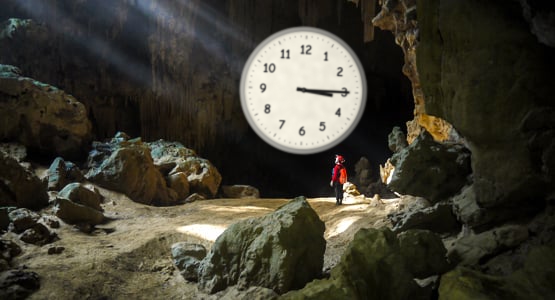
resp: 3h15
